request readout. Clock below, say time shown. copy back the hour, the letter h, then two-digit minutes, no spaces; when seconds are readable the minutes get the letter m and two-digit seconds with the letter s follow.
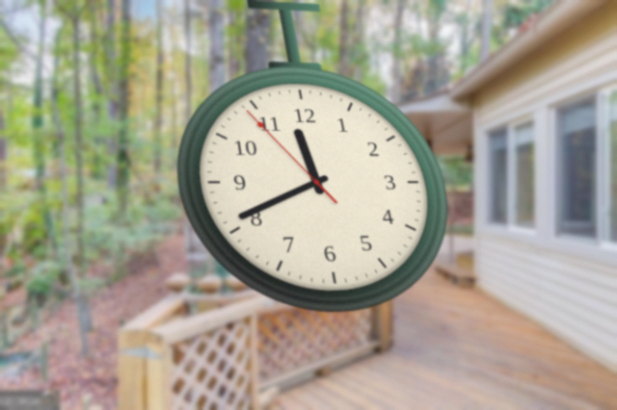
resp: 11h40m54s
